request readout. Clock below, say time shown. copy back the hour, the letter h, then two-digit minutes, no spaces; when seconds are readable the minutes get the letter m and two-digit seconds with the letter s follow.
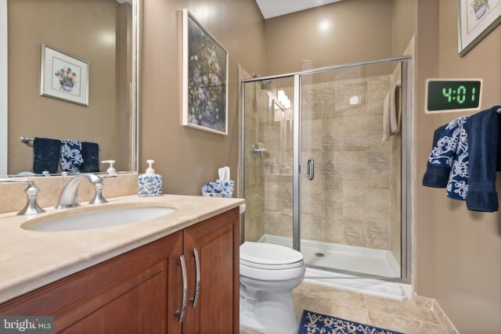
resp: 4h01
